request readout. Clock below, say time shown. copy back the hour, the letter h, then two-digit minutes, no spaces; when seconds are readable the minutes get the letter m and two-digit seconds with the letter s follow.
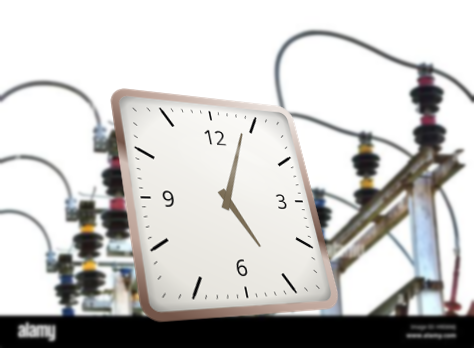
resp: 5h04
